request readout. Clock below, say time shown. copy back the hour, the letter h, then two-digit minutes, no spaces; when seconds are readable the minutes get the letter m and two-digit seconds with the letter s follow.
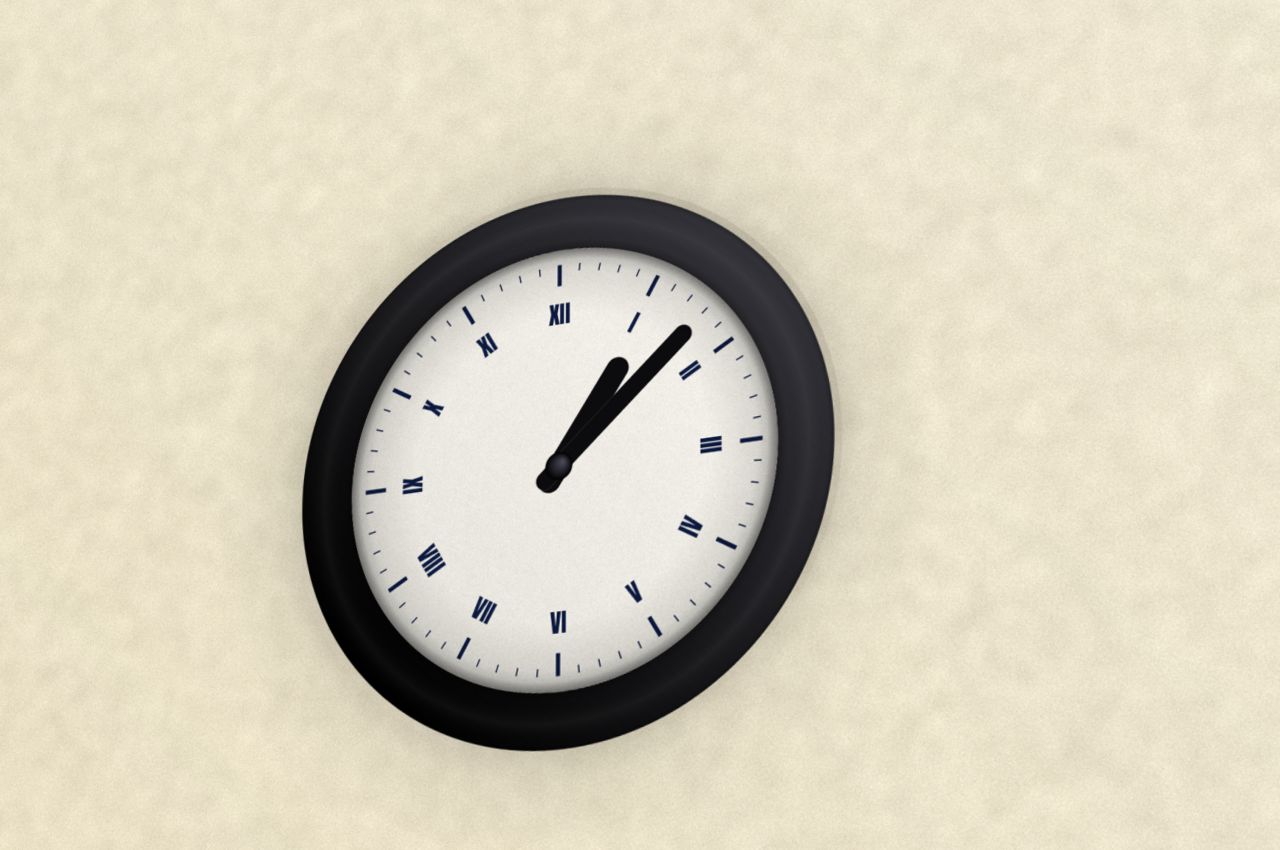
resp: 1h08
